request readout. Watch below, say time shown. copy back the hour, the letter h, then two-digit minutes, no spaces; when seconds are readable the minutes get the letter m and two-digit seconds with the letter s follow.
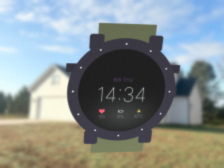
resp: 14h34
